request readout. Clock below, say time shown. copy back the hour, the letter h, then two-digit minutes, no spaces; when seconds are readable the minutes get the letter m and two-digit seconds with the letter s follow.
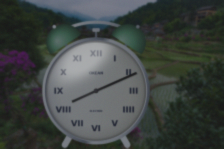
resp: 8h11
